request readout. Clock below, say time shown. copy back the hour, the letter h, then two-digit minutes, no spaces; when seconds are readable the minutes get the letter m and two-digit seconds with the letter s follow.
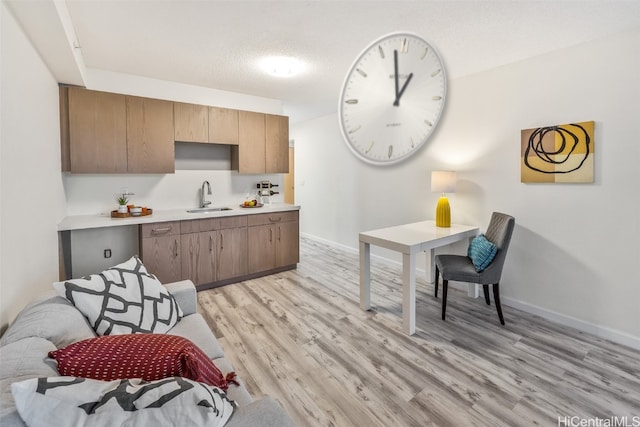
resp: 12h58
